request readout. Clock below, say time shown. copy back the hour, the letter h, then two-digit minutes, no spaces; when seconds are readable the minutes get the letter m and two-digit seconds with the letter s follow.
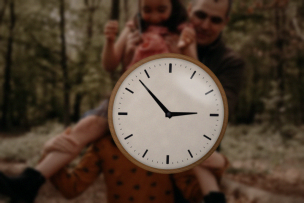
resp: 2h53
